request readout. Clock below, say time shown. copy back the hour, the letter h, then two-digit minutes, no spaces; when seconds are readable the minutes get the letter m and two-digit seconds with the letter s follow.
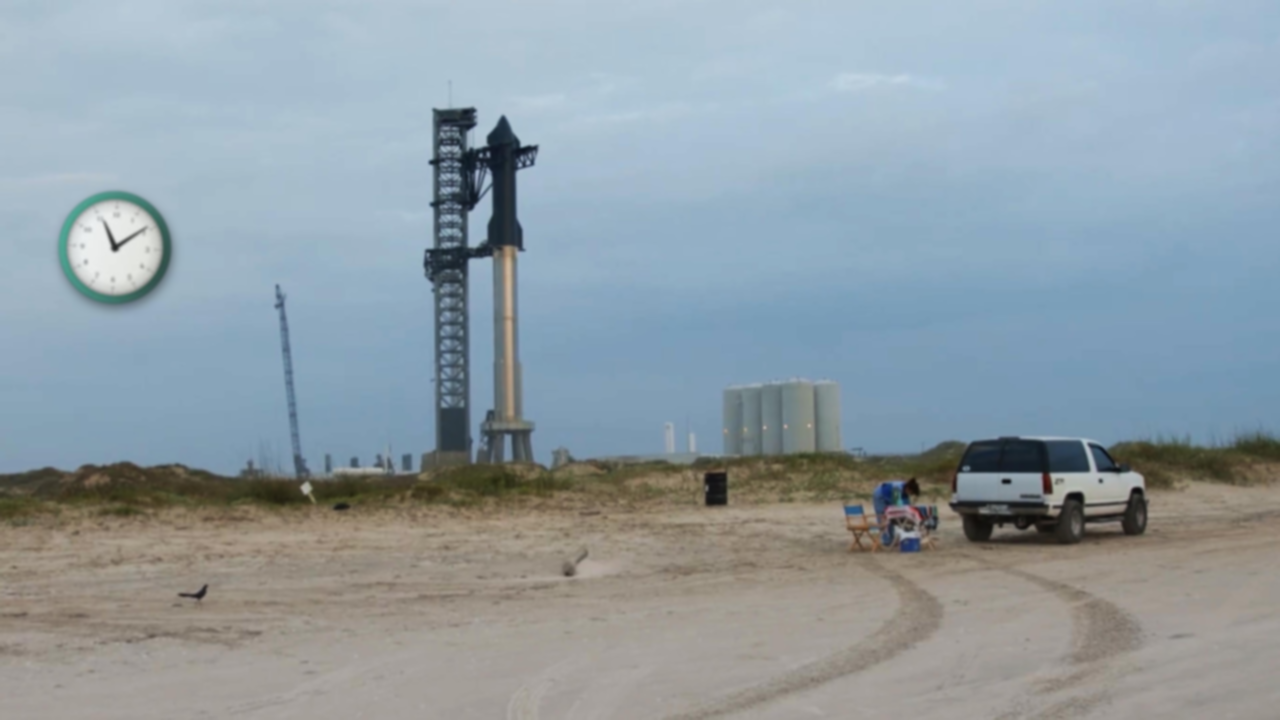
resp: 11h09
